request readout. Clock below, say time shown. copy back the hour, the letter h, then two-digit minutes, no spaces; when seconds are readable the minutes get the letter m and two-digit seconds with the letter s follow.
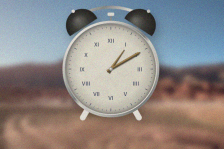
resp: 1h10
